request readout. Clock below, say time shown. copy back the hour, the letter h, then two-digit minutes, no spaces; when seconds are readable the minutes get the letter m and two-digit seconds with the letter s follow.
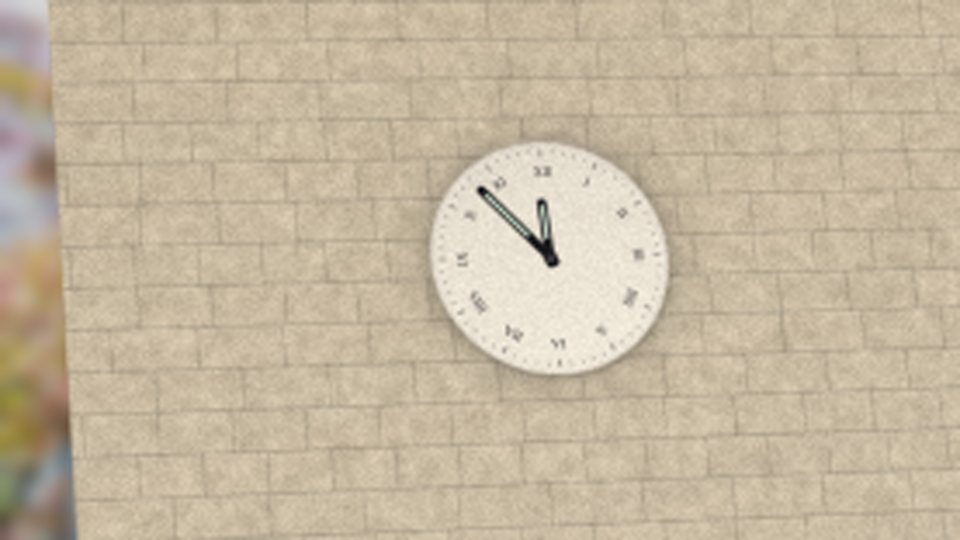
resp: 11h53
